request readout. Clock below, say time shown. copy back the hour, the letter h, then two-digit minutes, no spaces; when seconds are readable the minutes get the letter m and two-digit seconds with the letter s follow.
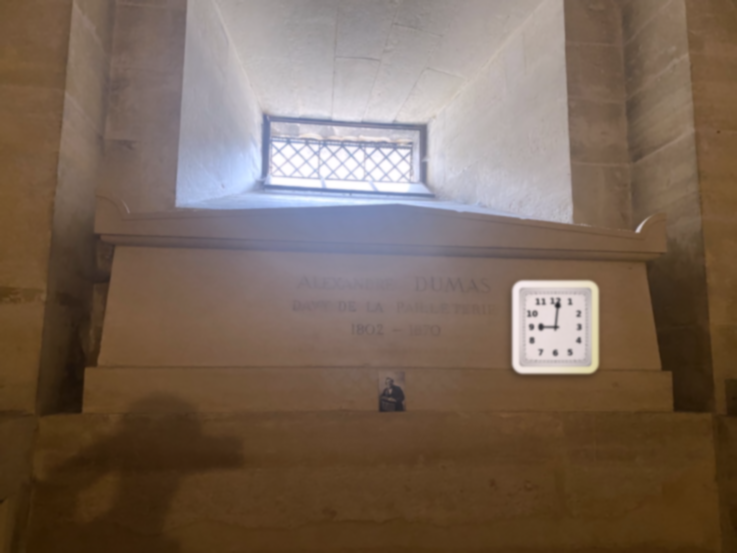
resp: 9h01
